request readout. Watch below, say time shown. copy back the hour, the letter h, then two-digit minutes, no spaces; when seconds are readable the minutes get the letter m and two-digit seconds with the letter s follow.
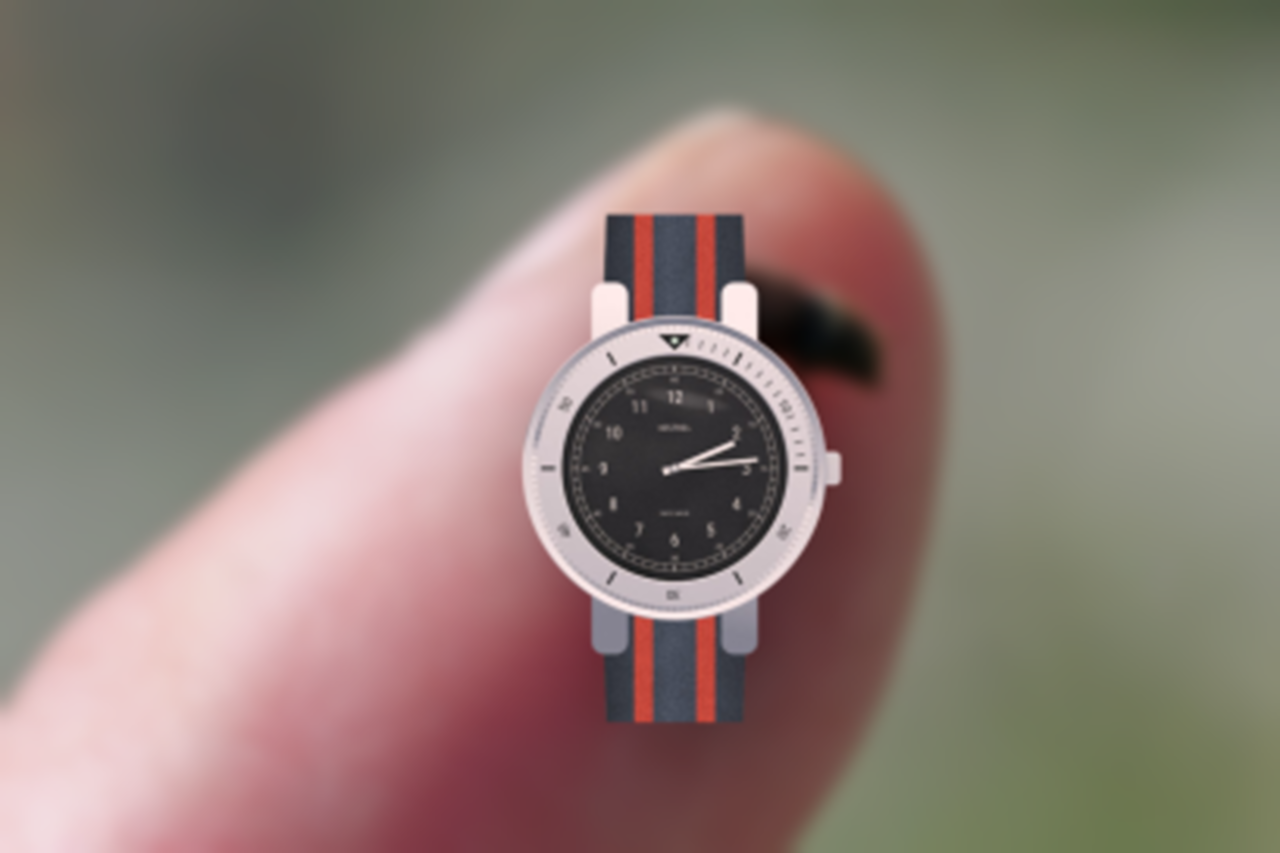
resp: 2h14
